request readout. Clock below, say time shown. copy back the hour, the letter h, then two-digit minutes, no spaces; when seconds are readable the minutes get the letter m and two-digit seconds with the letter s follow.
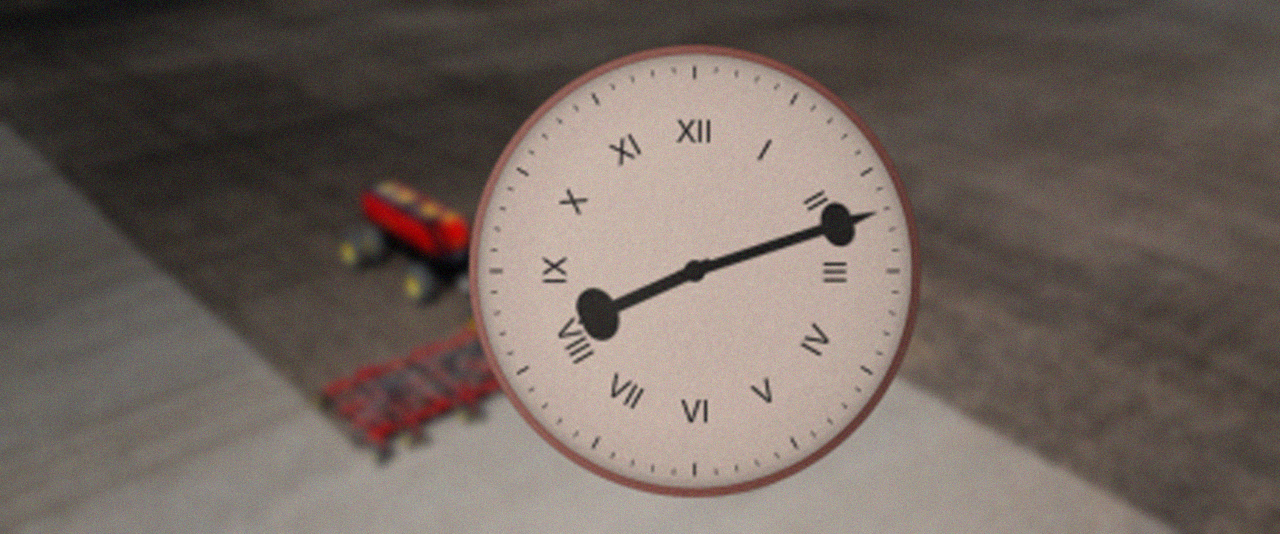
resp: 8h12
